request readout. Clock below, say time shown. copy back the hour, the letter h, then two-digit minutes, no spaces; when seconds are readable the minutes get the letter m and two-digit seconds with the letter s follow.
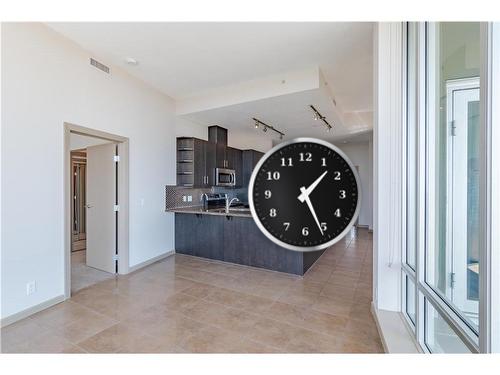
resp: 1h26
